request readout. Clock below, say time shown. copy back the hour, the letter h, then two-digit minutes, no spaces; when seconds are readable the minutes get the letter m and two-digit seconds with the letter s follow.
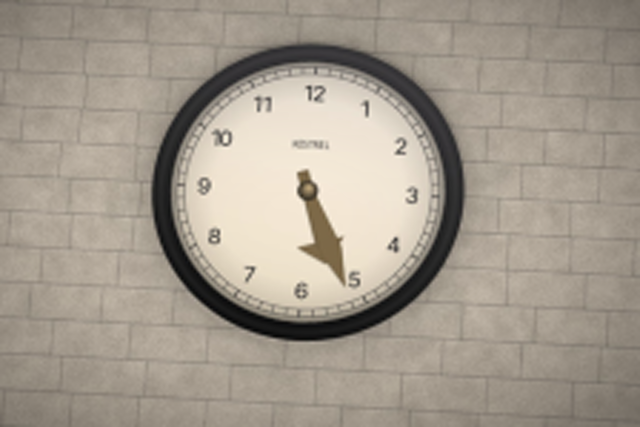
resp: 5h26
